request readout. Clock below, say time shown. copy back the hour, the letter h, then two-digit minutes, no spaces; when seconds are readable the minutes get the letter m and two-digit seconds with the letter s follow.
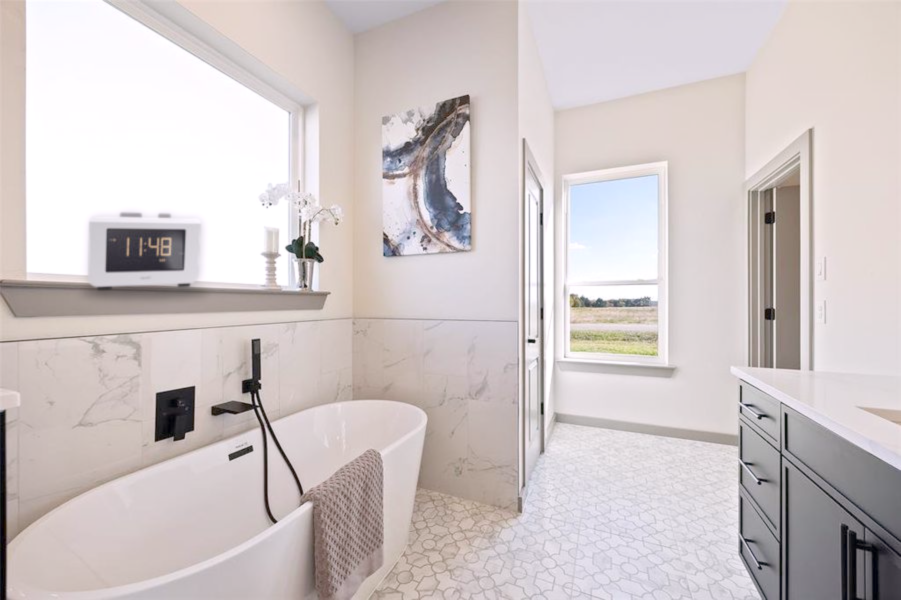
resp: 11h48
